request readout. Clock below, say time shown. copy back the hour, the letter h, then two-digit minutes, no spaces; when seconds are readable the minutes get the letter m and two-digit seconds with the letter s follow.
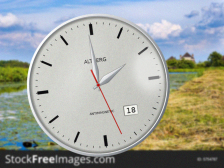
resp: 1h59m27s
